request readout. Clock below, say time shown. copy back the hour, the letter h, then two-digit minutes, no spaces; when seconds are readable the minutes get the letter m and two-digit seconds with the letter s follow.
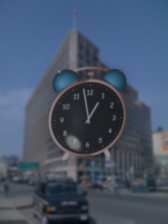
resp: 12h58
